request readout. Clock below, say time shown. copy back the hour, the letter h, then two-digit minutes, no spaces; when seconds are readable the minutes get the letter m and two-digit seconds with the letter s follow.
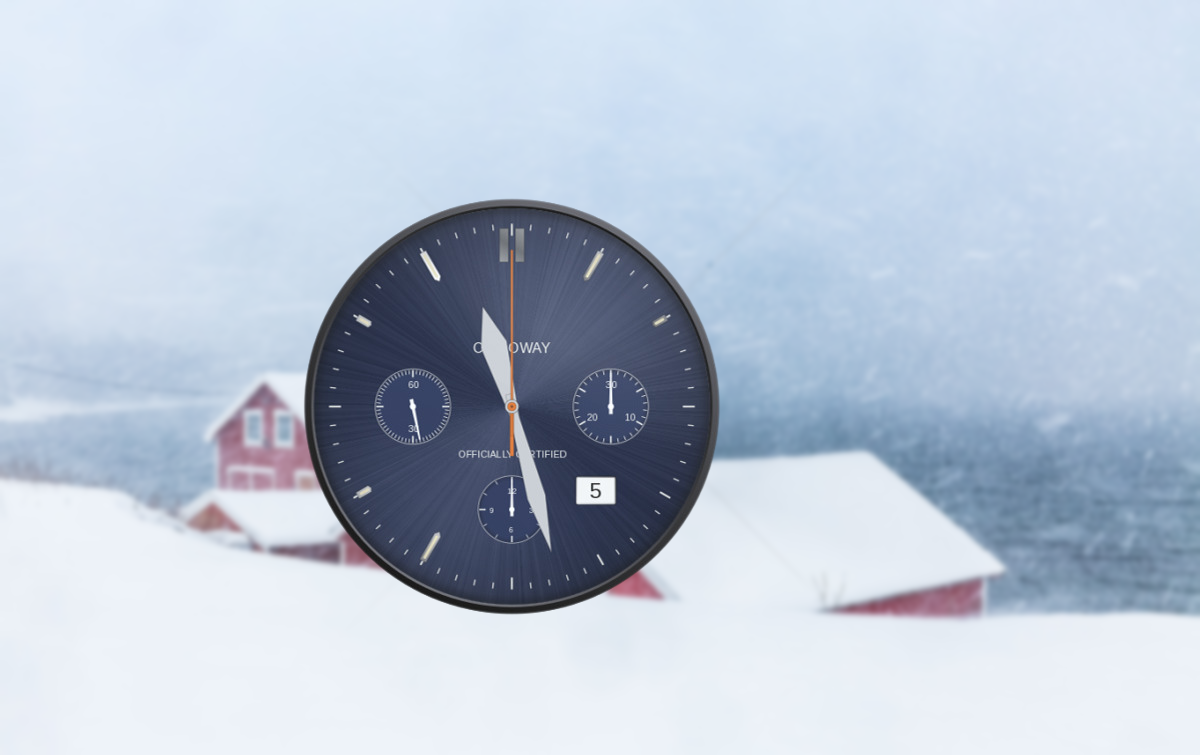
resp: 11h27m28s
